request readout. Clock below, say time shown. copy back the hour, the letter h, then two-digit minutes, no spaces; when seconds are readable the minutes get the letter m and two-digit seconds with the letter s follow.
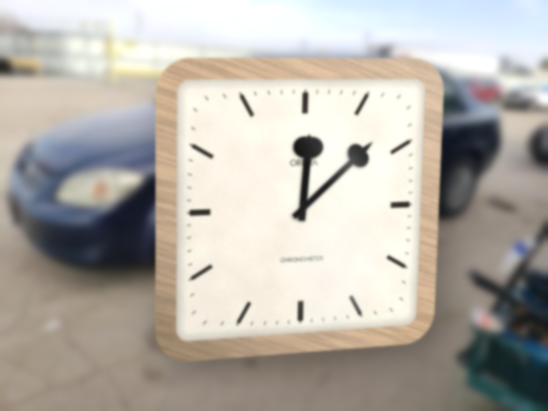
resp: 12h08
